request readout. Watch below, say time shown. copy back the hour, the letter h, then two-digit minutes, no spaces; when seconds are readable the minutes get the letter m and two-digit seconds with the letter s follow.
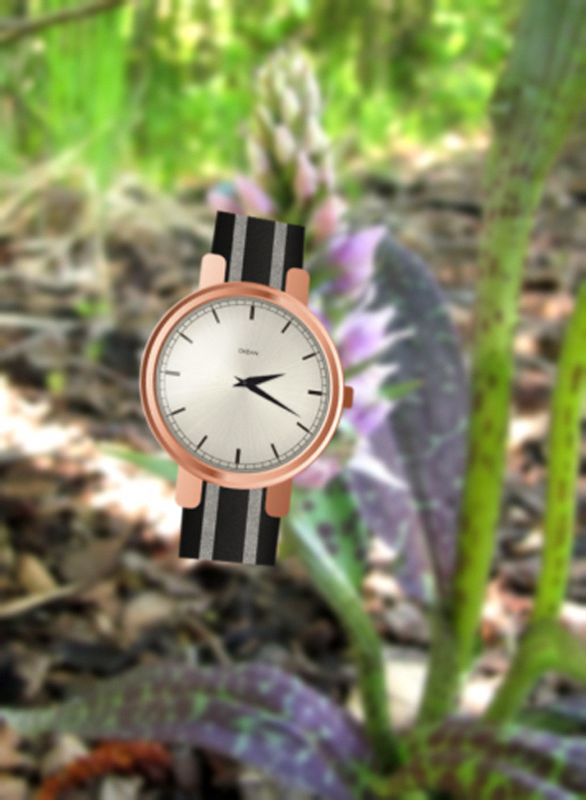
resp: 2h19
